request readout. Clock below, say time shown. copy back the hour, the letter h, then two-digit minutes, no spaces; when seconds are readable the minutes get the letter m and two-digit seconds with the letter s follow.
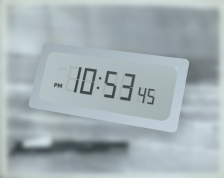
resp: 10h53m45s
